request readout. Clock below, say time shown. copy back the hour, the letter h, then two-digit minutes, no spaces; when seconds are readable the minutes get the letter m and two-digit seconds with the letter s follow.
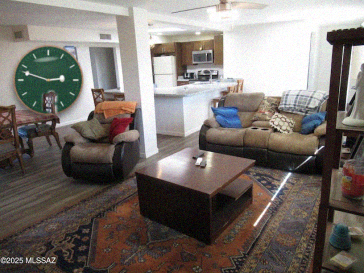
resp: 2h48
